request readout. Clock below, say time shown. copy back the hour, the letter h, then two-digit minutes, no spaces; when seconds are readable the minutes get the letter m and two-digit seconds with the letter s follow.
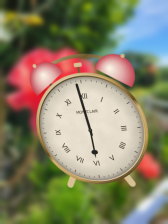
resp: 5h59
